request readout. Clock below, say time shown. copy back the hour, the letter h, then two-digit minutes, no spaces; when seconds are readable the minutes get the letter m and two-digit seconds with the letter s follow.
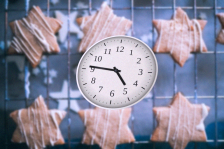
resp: 4h46
